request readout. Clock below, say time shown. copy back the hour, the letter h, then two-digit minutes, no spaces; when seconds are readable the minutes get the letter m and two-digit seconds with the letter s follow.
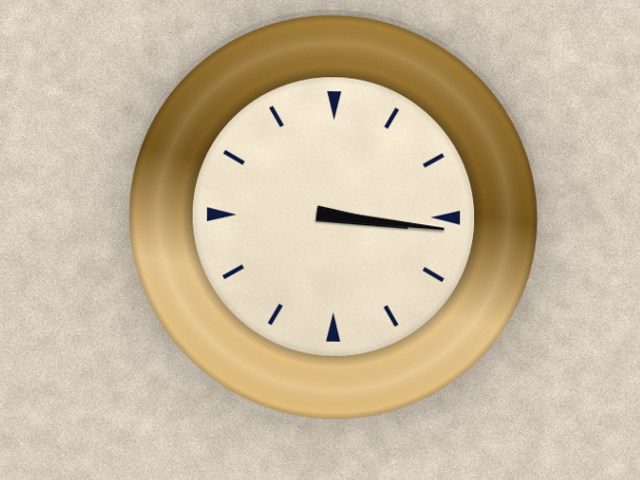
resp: 3h16
